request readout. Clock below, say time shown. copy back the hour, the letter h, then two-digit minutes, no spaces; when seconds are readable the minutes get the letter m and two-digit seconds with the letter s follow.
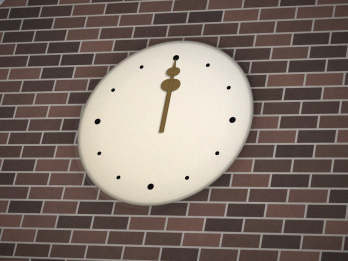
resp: 12h00
